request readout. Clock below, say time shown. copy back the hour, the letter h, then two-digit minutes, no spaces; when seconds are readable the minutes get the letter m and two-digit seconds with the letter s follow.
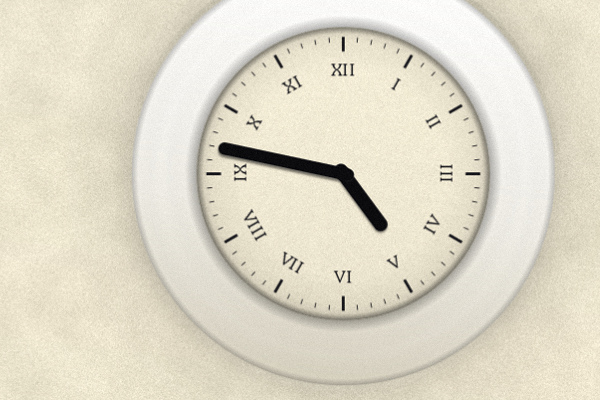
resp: 4h47
